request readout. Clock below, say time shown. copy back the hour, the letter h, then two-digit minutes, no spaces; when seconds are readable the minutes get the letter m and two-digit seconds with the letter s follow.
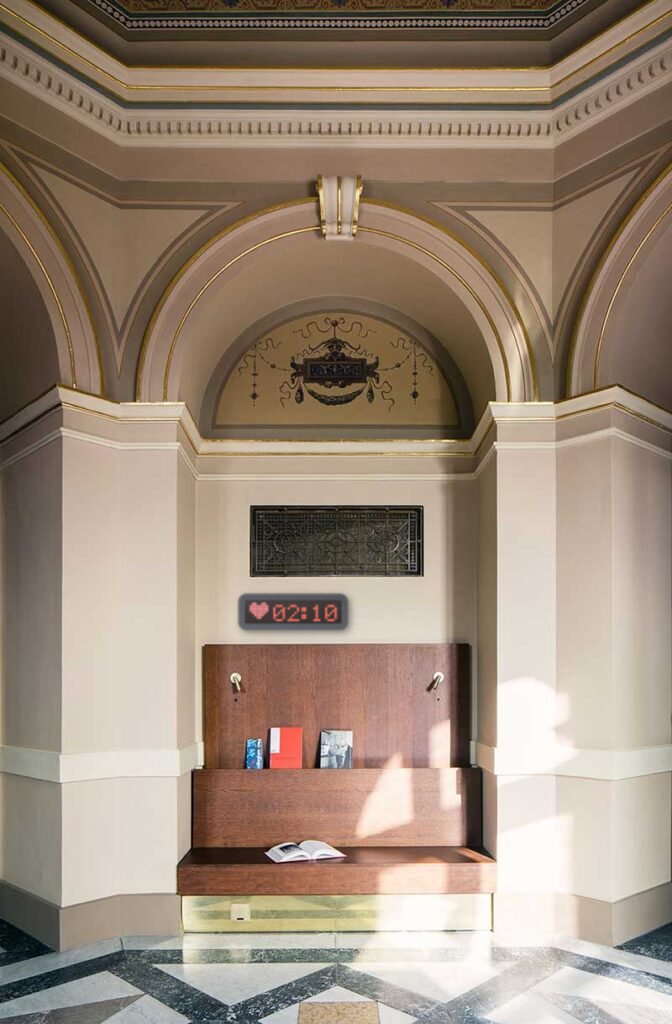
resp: 2h10
